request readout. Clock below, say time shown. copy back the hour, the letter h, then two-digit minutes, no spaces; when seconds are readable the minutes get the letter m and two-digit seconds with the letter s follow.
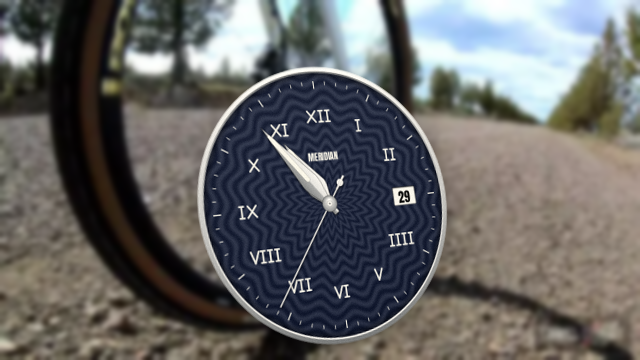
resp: 10h53m36s
